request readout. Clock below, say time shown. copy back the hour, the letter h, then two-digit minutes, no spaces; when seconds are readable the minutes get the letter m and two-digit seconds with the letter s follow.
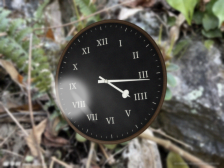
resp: 4h16
